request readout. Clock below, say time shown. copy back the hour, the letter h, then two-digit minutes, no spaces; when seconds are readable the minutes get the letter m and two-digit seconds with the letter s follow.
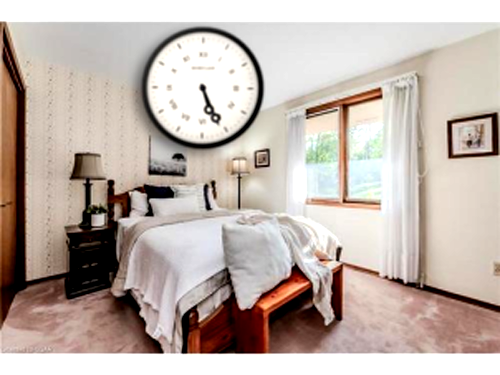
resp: 5h26
